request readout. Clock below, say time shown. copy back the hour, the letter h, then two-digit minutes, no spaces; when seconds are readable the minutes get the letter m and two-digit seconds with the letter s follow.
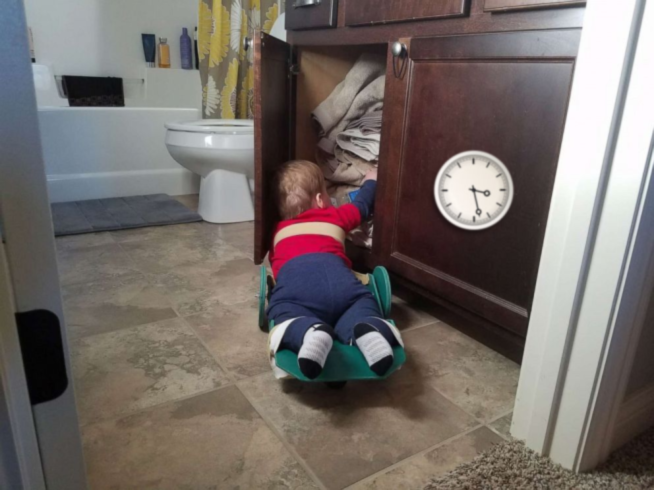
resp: 3h28
